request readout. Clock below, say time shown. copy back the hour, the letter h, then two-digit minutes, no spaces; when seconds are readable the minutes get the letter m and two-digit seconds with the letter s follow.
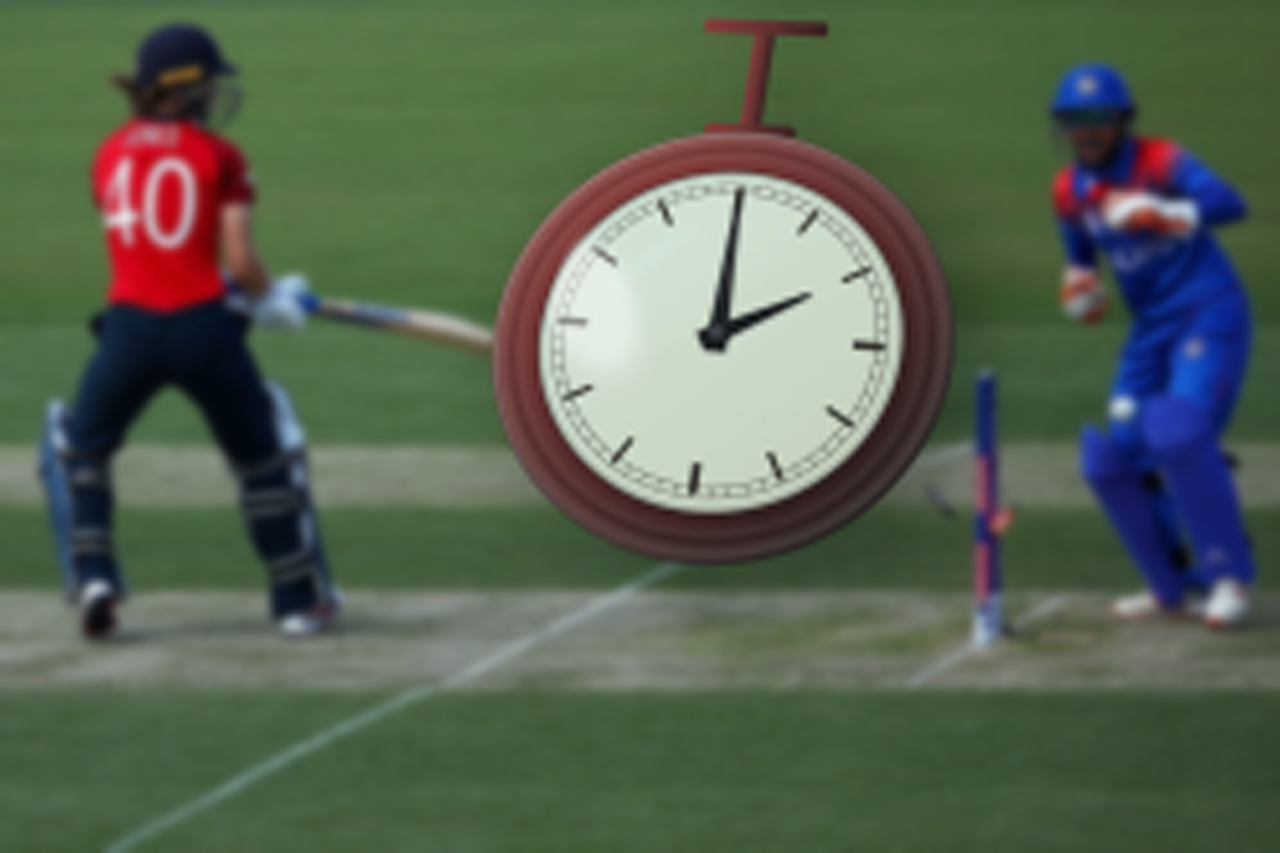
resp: 2h00
